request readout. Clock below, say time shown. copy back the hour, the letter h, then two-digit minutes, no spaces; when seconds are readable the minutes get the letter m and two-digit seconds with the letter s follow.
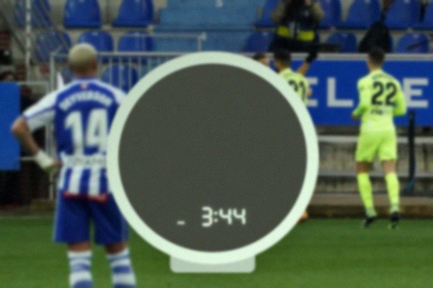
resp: 3h44
